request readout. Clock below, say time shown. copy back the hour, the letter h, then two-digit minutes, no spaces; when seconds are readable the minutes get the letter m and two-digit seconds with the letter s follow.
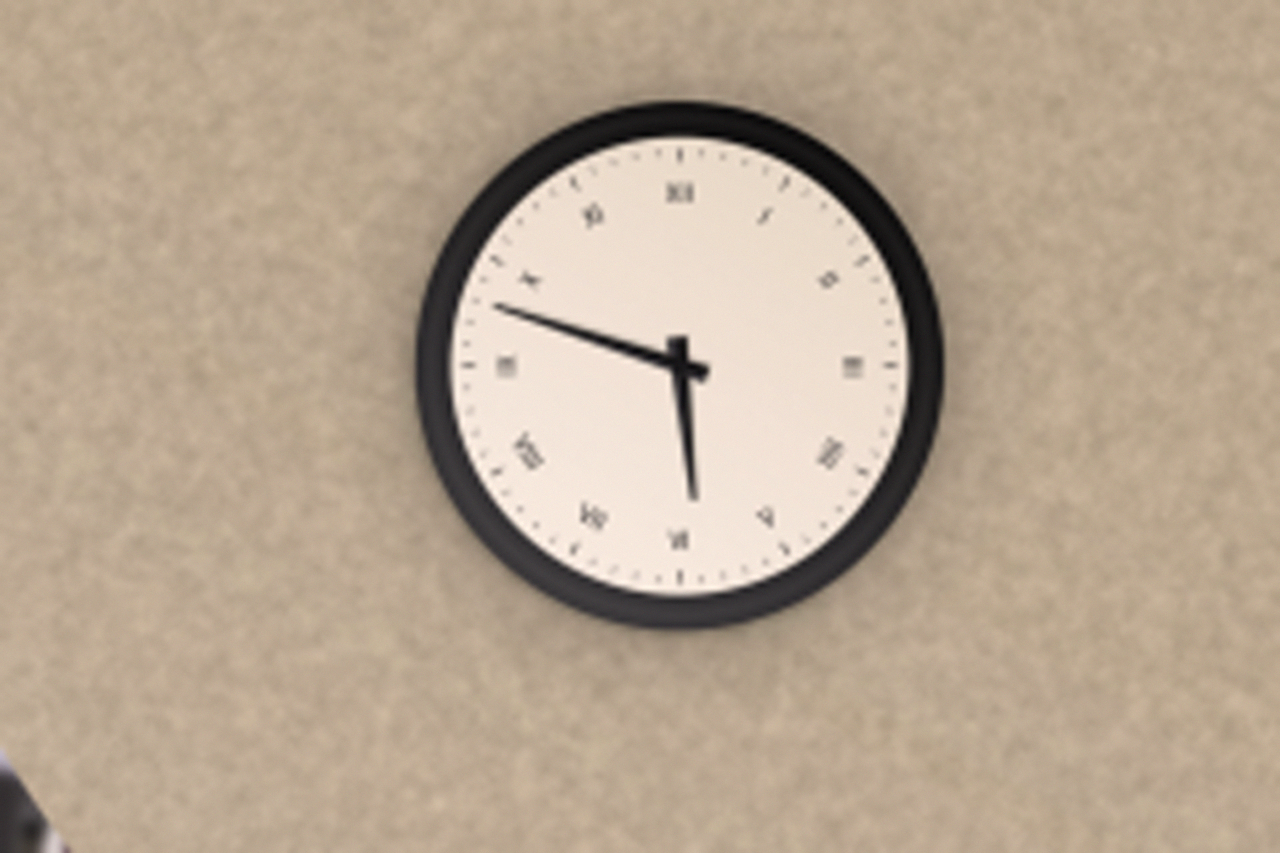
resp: 5h48
